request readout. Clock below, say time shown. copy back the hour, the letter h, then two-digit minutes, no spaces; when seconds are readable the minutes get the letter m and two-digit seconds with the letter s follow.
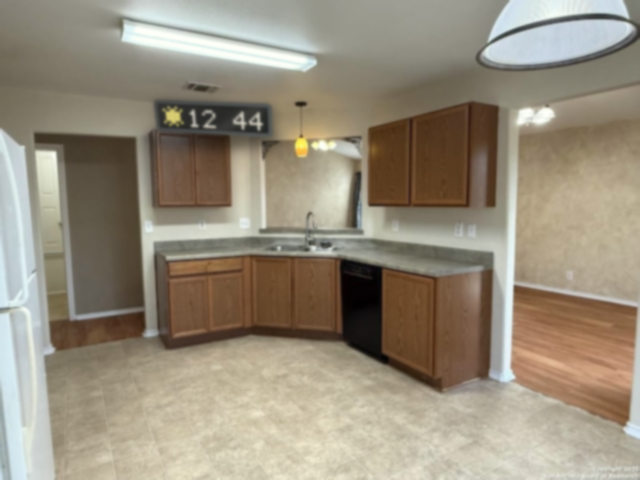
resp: 12h44
